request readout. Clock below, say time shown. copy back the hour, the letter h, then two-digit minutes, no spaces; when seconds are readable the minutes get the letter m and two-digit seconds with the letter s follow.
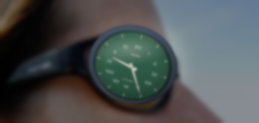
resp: 9h25
